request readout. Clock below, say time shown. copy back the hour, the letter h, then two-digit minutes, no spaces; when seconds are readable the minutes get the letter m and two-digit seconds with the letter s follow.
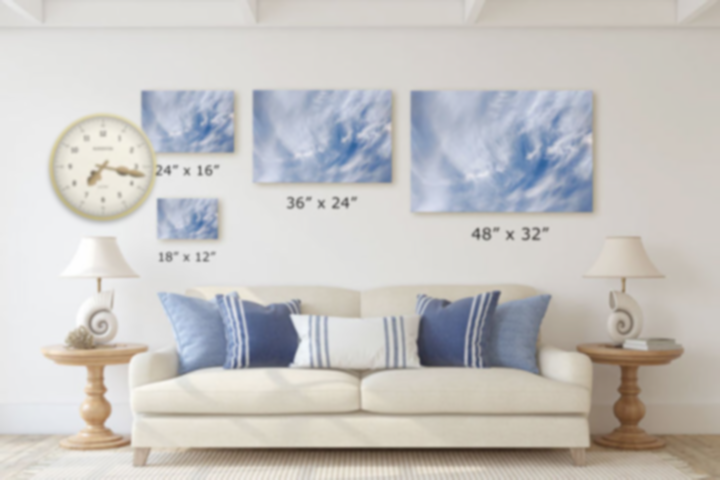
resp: 7h17
